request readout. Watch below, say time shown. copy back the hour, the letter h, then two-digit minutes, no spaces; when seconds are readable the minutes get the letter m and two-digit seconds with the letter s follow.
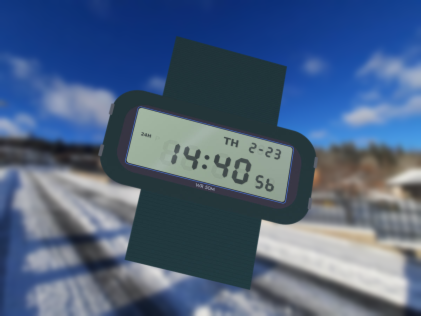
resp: 14h40m56s
